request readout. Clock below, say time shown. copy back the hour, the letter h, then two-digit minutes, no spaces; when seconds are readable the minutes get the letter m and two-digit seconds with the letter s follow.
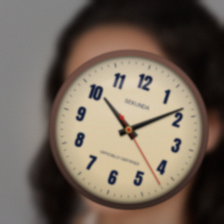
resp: 10h08m22s
